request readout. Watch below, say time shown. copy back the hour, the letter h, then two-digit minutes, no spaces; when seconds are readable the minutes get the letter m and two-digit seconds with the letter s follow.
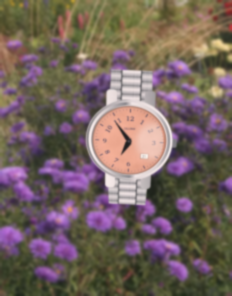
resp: 6h54
